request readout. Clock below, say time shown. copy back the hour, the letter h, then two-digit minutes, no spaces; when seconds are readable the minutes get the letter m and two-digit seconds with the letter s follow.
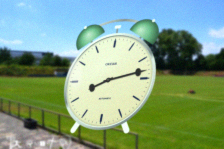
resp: 8h13
